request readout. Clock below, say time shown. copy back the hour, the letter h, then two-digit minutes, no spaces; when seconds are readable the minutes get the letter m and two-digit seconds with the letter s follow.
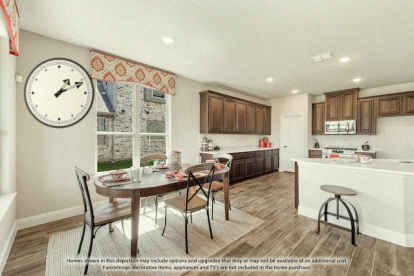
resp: 1h11
